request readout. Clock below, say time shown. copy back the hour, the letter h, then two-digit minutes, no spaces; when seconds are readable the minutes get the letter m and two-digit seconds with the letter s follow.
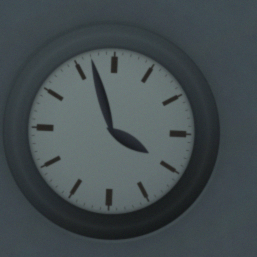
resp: 3h57
